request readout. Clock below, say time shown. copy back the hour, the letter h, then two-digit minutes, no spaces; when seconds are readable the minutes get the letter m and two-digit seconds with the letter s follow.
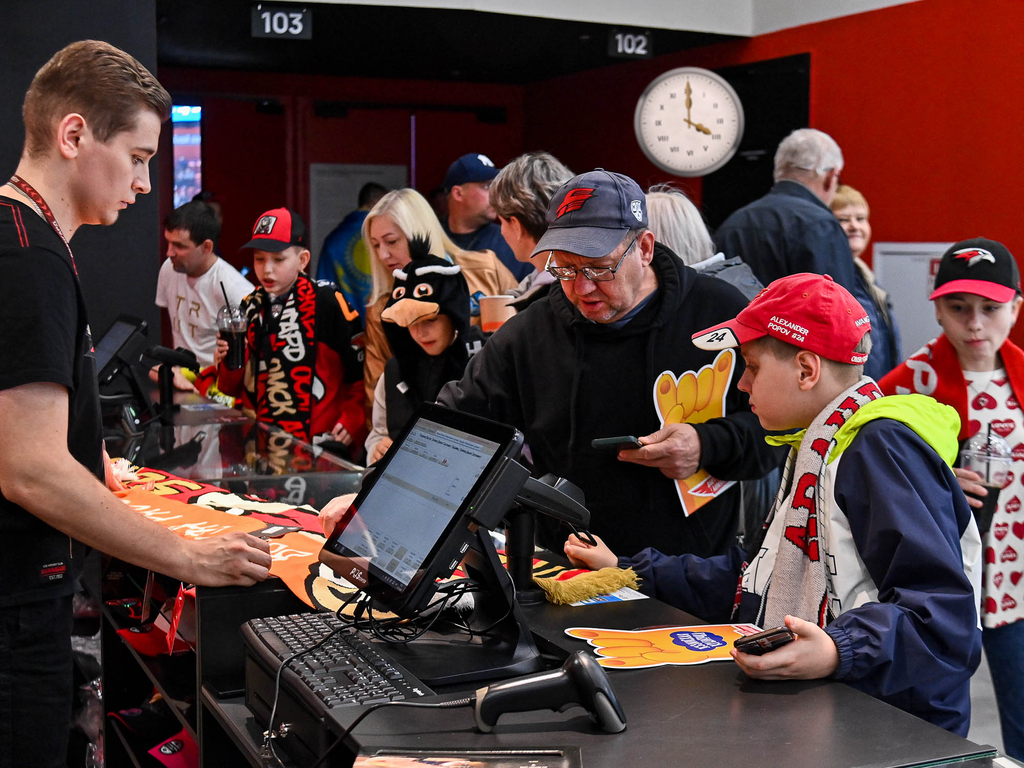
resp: 4h00
